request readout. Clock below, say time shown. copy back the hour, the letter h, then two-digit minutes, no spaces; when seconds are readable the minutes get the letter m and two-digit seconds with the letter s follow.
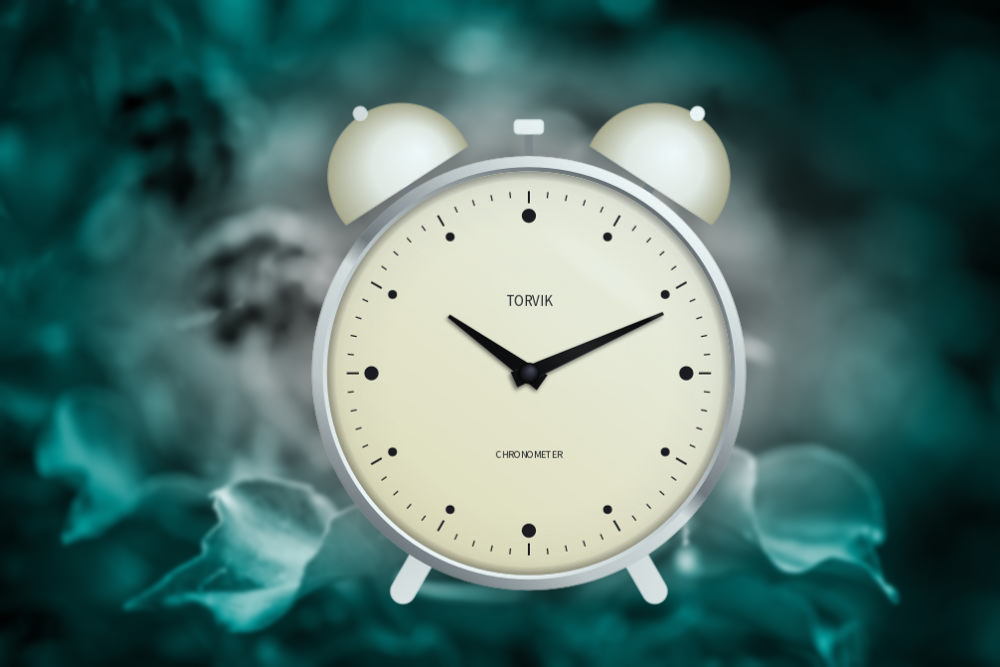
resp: 10h11
